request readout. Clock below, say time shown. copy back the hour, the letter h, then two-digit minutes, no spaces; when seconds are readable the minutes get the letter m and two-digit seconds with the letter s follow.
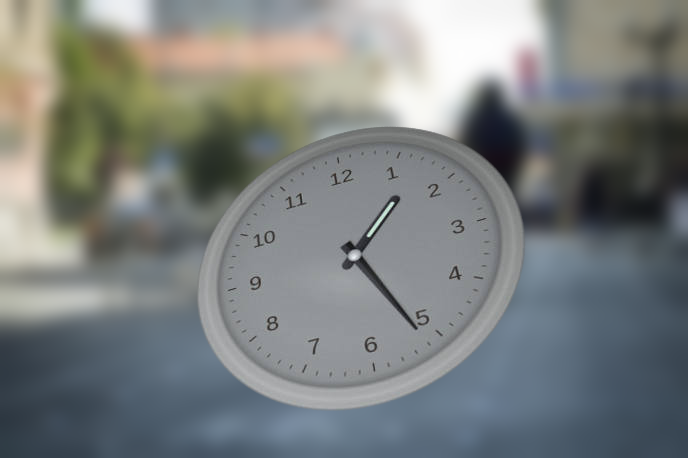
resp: 1h26
